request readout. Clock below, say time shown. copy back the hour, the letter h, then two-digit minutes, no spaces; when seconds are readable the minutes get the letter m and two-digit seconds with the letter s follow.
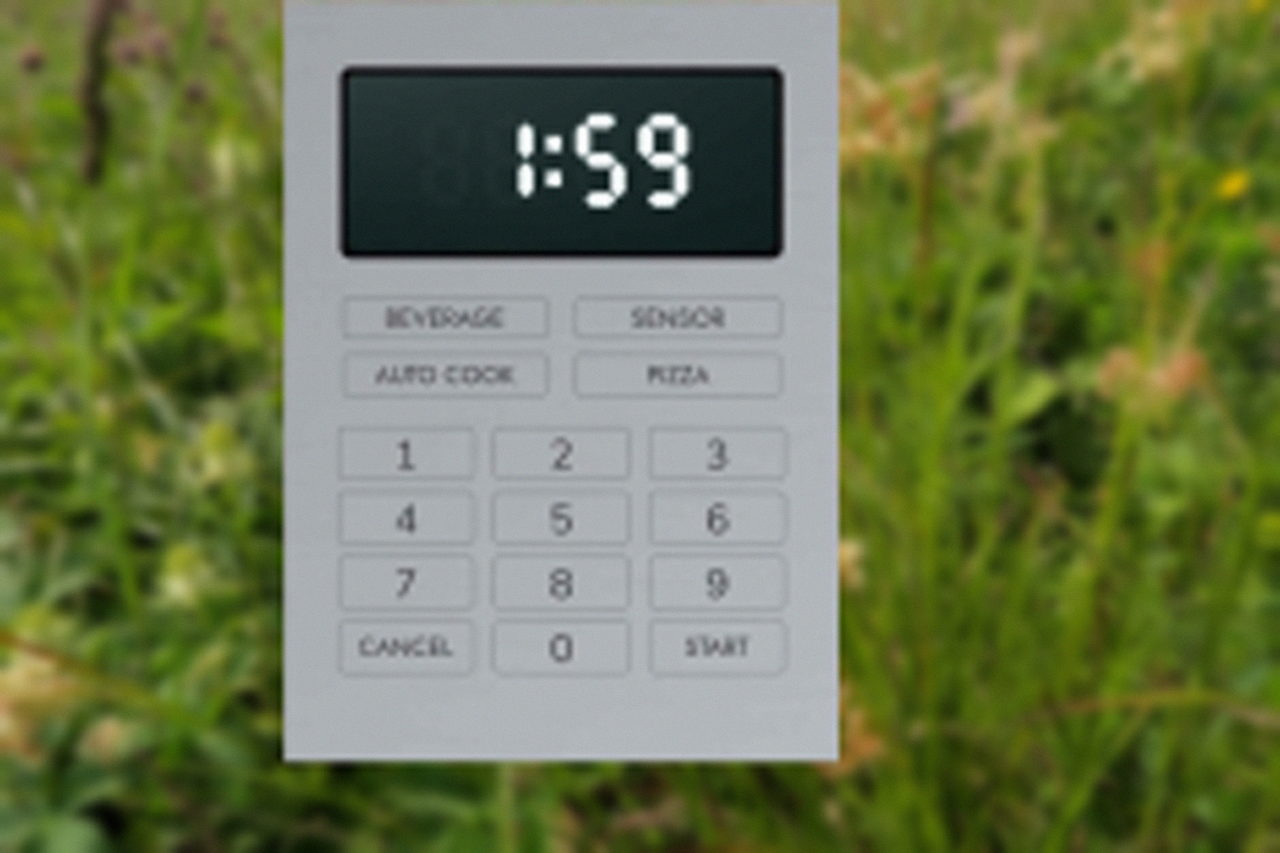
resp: 1h59
